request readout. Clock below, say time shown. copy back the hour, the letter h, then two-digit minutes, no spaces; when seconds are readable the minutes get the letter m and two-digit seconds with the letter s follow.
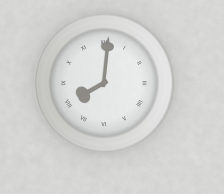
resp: 8h01
